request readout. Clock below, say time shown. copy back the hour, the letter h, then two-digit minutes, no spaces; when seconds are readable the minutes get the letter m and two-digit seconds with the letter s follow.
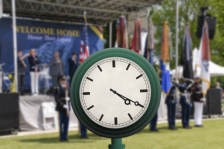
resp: 4h20
